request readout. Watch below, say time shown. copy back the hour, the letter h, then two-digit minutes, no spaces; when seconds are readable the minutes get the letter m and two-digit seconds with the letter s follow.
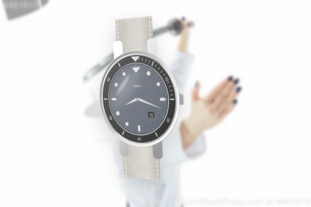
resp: 8h18
